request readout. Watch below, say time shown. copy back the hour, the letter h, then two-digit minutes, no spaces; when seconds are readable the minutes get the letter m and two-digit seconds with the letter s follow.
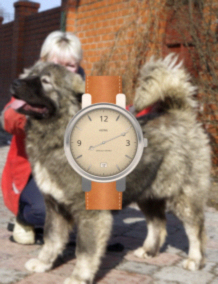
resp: 8h11
